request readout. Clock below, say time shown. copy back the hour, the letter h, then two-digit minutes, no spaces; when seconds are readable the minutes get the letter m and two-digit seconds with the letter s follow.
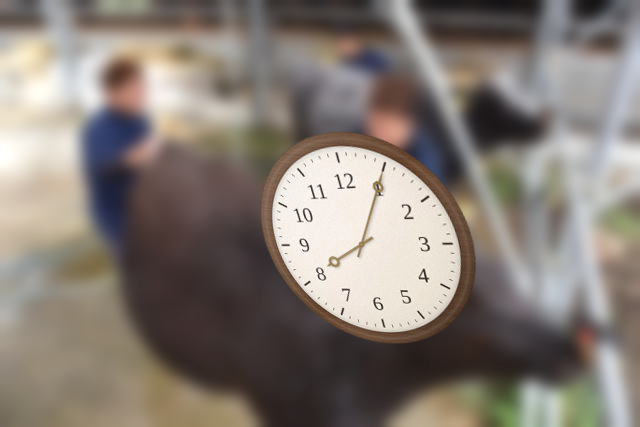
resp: 8h05
